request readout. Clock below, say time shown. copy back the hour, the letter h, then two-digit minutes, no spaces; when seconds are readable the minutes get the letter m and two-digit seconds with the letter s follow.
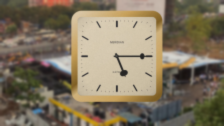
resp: 5h15
